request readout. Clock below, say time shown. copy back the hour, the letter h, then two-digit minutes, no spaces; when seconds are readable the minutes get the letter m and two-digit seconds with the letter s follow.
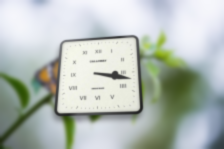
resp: 3h17
